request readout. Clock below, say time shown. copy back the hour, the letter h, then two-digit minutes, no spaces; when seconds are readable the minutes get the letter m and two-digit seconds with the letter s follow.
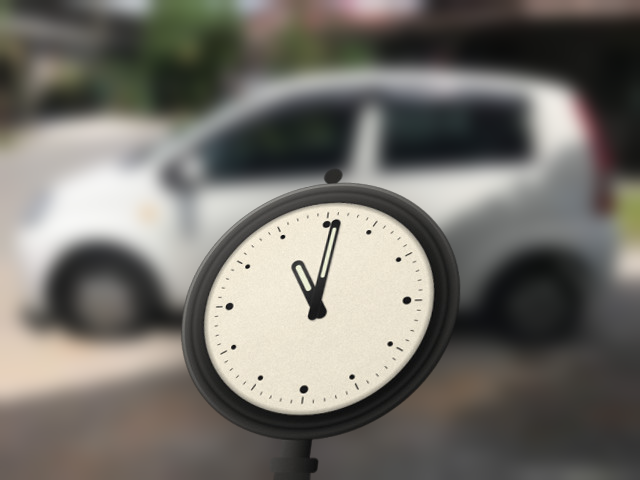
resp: 11h01
